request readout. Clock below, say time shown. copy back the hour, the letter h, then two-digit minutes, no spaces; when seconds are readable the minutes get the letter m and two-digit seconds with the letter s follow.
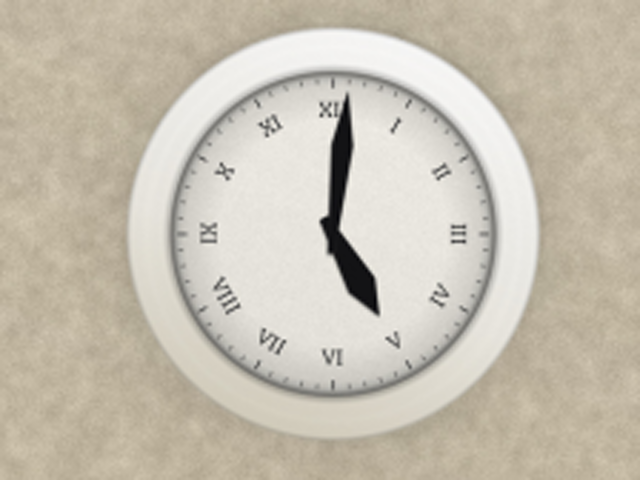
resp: 5h01
